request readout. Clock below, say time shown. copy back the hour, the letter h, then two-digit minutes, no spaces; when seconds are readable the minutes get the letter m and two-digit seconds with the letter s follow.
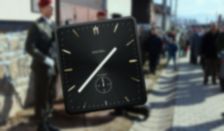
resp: 1h38
